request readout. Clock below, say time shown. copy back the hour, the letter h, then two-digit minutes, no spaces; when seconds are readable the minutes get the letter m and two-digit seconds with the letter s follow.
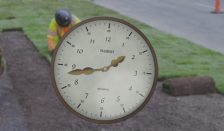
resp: 1h43
